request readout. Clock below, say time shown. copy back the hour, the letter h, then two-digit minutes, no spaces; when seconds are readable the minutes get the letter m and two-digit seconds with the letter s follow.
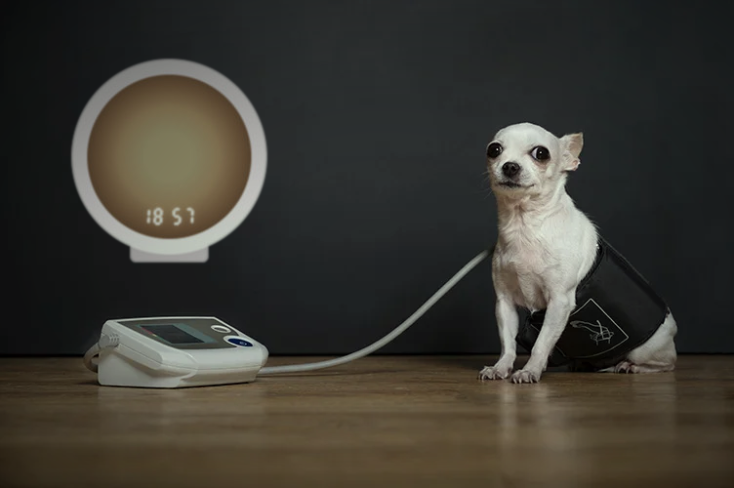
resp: 18h57
